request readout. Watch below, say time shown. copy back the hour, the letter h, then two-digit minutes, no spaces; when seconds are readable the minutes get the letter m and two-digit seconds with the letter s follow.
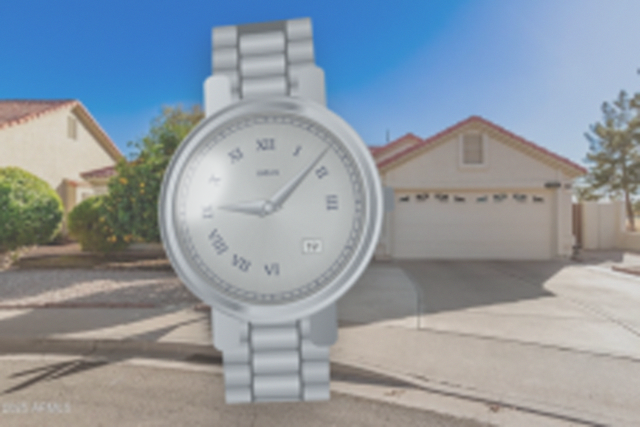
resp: 9h08
